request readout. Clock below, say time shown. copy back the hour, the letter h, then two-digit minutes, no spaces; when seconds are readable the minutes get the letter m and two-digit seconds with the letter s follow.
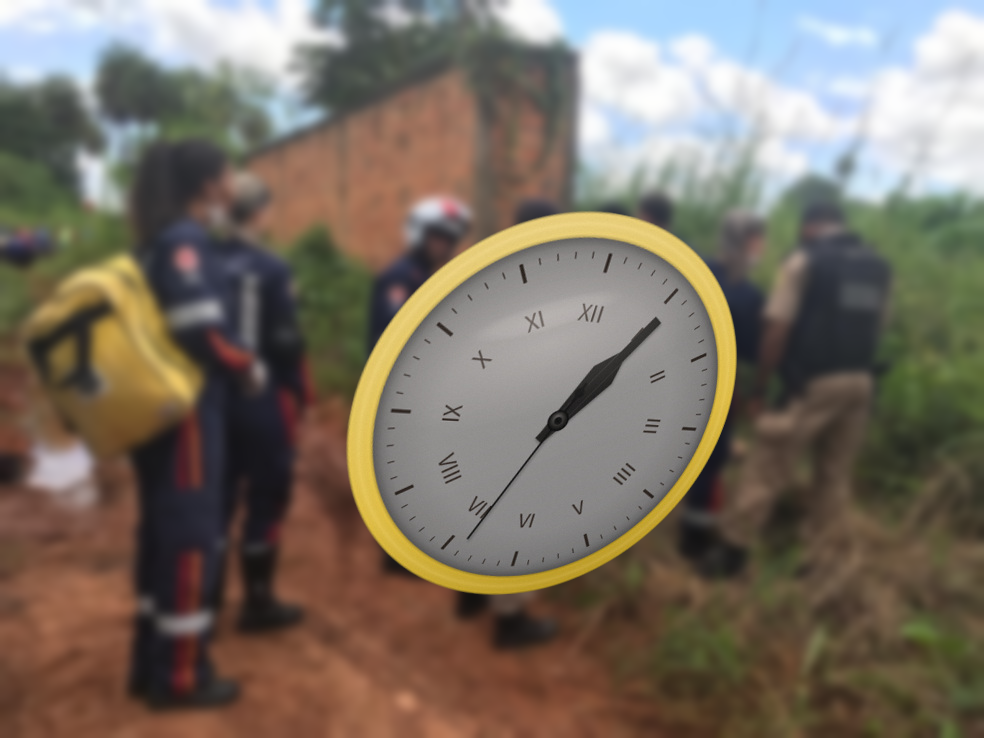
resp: 1h05m34s
